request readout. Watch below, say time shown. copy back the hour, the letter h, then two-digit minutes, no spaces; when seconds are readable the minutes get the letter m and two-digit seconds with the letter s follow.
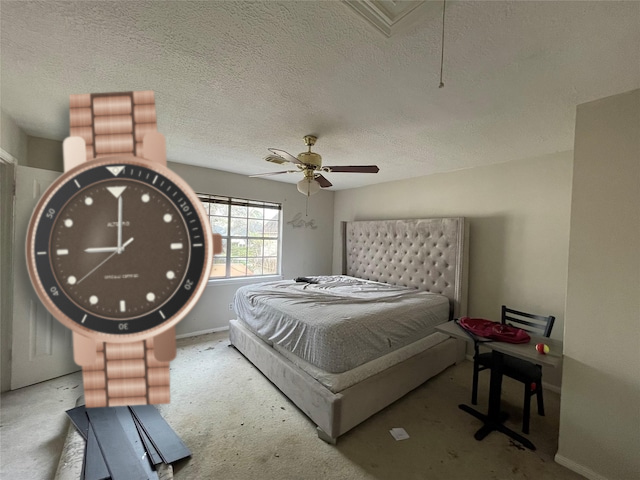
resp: 9h00m39s
